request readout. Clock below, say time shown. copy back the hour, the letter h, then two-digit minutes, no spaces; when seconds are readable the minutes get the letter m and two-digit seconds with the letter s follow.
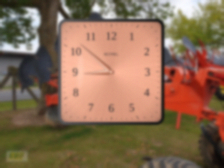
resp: 8h52
